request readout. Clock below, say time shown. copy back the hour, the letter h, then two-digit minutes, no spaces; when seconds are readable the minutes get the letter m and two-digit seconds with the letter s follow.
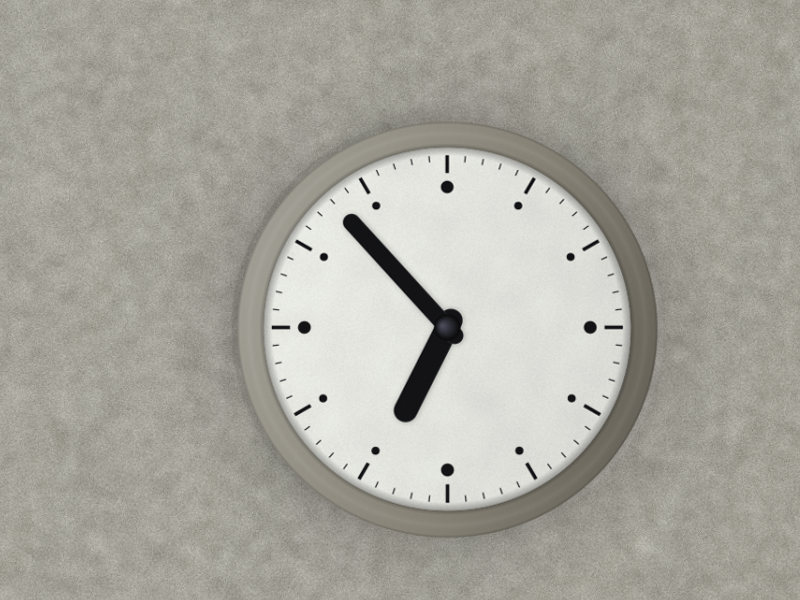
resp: 6h53
